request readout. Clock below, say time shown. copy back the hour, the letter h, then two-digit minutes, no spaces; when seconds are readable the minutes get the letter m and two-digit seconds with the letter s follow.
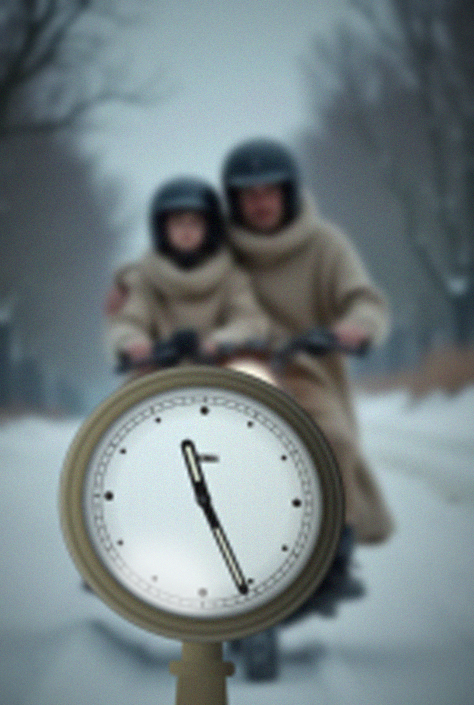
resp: 11h26
